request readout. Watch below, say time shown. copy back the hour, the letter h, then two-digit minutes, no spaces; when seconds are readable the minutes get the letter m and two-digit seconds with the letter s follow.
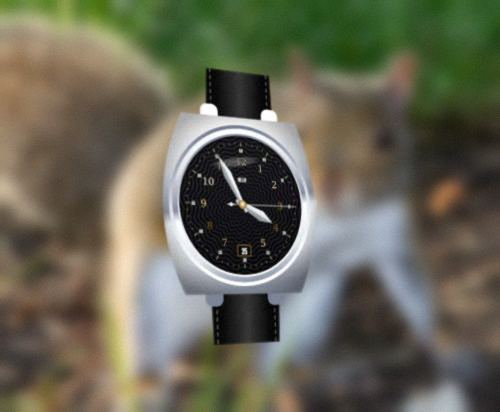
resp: 3h55m15s
